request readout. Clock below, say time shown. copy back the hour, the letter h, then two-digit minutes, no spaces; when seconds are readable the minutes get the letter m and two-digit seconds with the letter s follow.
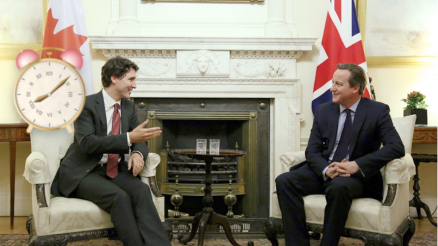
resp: 8h08
